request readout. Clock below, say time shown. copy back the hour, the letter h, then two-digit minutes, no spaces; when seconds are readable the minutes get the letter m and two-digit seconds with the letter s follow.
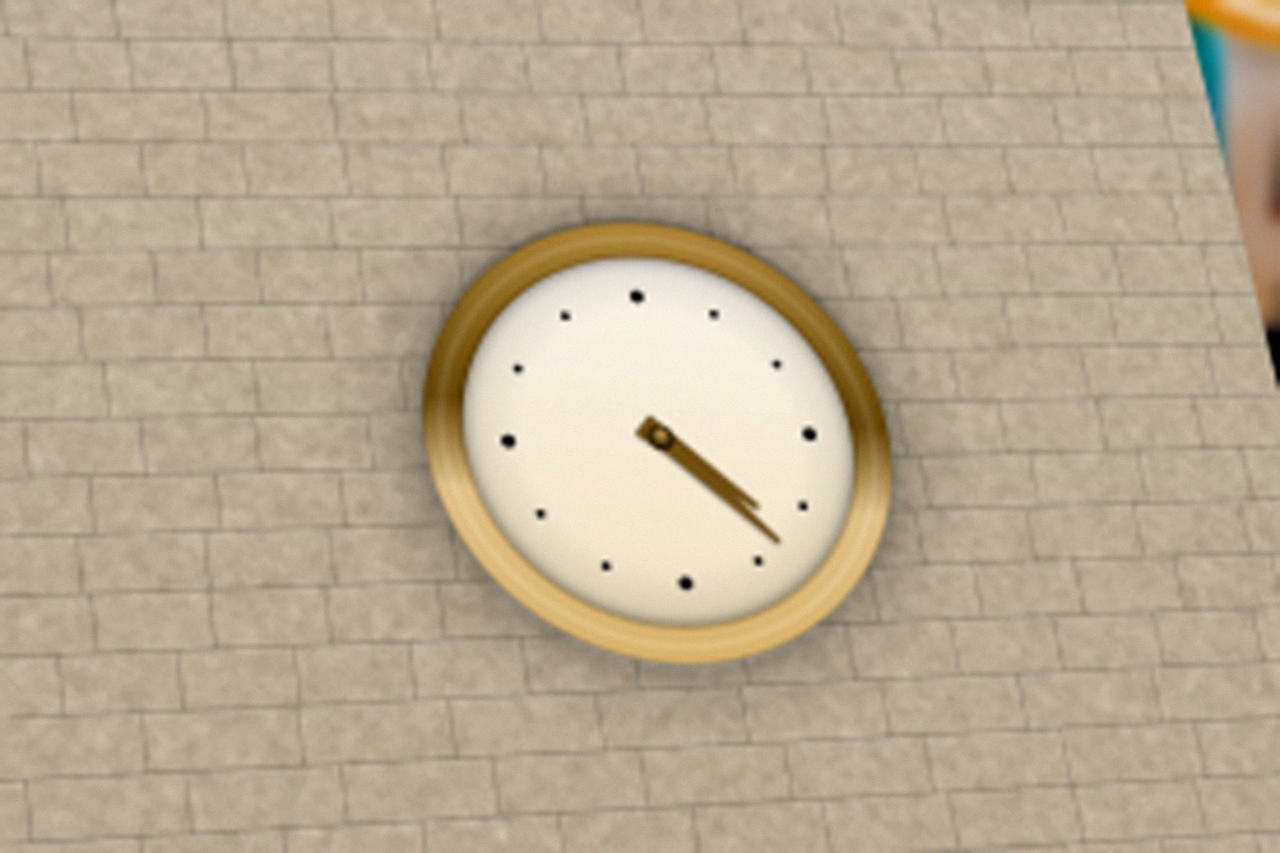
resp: 4h23
